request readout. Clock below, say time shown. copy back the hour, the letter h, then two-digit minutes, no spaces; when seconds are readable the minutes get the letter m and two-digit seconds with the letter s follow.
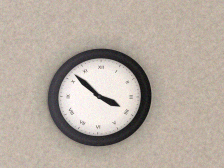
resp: 3h52
